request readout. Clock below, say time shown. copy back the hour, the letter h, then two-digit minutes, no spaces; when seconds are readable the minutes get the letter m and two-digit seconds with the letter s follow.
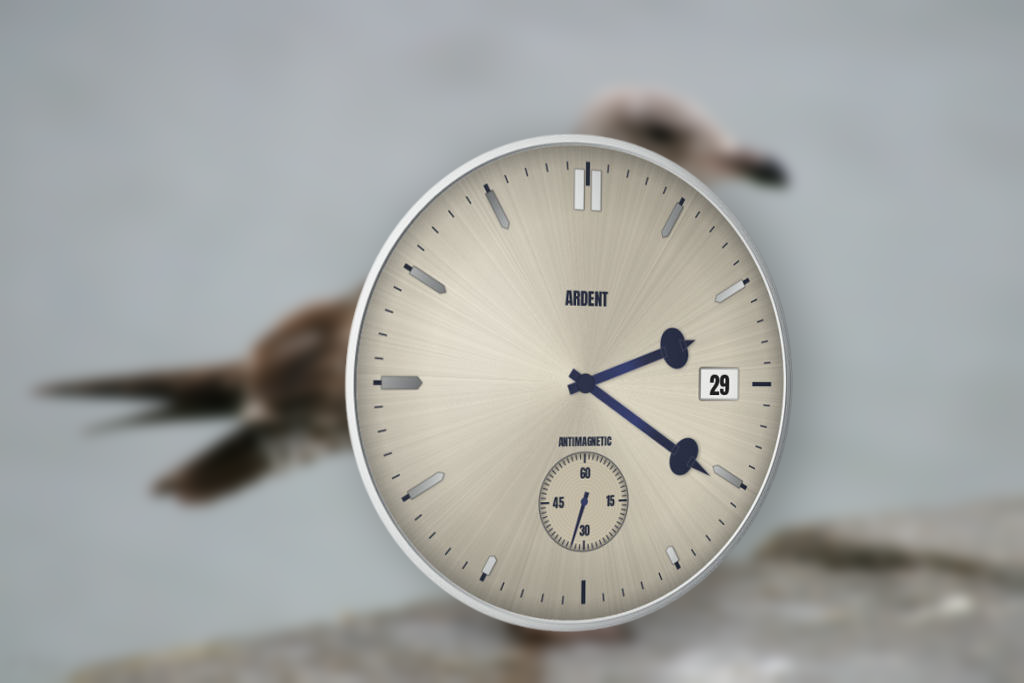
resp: 2h20m33s
